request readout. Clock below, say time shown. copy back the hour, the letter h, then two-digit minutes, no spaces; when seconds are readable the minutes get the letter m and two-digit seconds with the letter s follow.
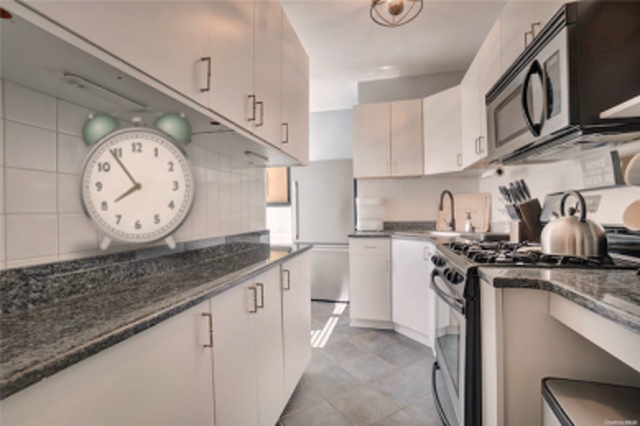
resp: 7h54
